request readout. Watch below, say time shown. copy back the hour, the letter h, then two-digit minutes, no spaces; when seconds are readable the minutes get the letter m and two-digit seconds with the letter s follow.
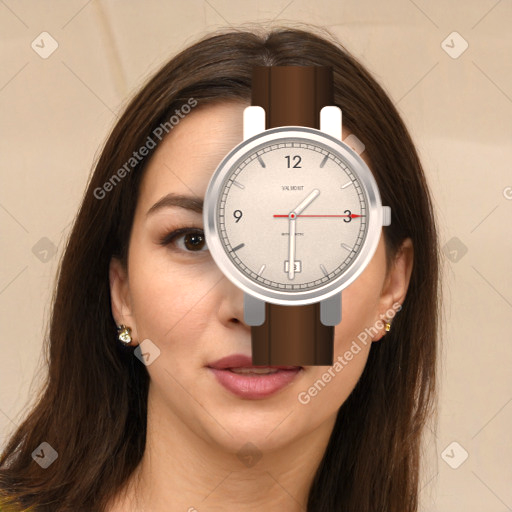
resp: 1h30m15s
